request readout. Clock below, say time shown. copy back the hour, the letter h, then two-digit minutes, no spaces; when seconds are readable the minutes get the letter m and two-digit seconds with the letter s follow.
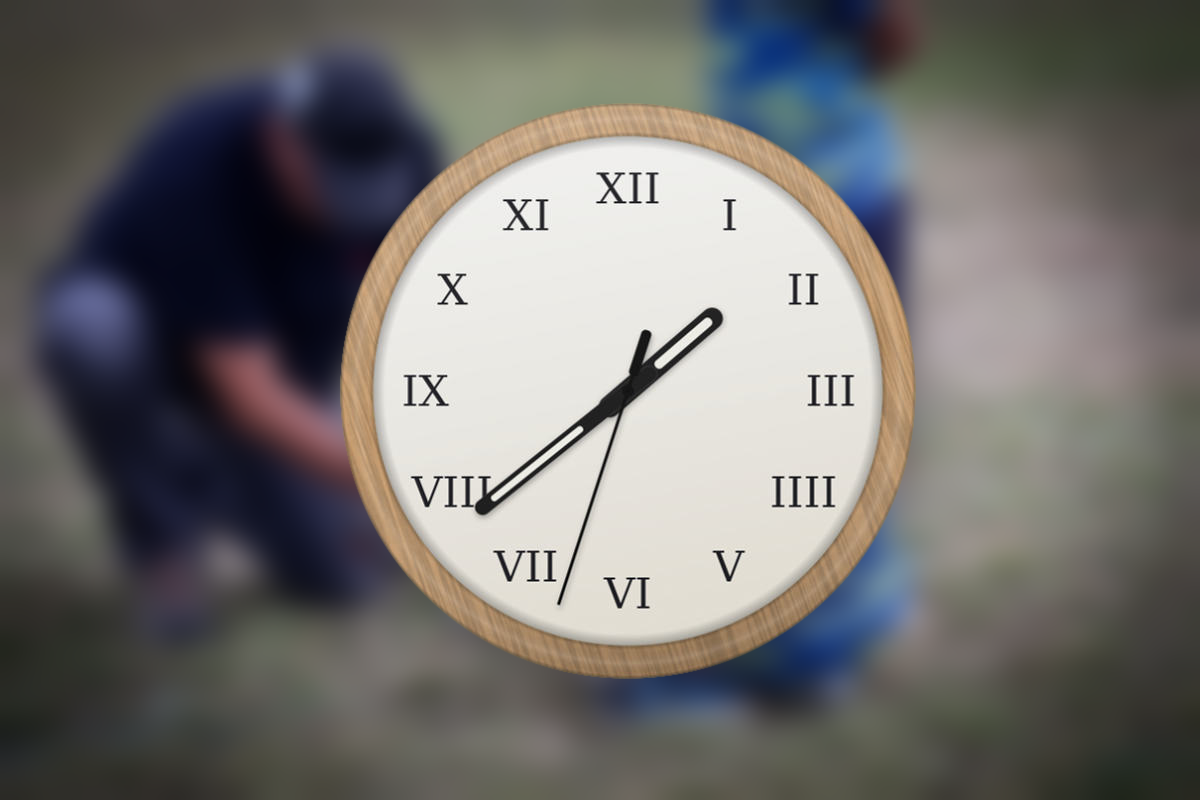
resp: 1h38m33s
